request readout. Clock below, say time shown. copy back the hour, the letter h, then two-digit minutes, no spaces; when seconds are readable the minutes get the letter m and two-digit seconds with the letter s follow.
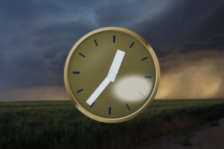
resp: 12h36
